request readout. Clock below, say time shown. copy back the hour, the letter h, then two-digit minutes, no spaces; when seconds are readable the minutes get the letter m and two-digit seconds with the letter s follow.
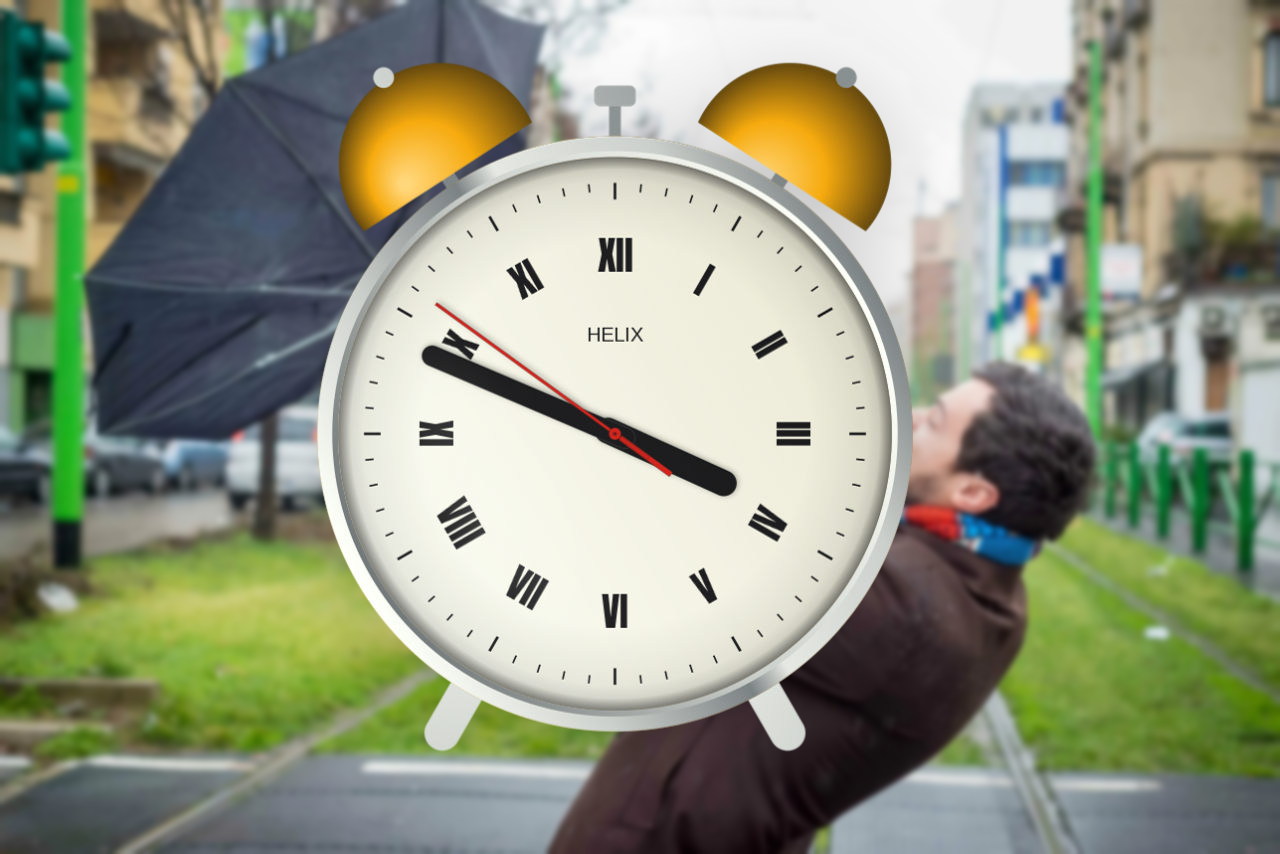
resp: 3h48m51s
